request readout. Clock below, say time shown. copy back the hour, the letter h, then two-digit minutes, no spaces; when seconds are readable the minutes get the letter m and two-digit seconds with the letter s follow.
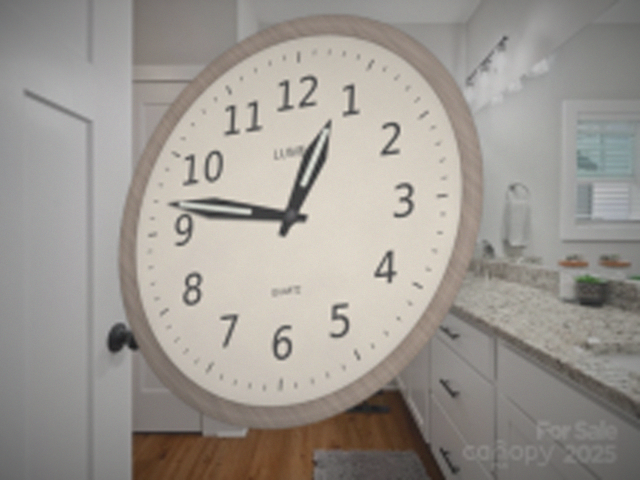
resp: 12h47
